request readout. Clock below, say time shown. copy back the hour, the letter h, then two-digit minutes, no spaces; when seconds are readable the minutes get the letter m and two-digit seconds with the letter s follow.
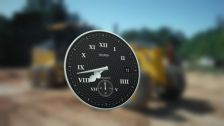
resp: 7h43
